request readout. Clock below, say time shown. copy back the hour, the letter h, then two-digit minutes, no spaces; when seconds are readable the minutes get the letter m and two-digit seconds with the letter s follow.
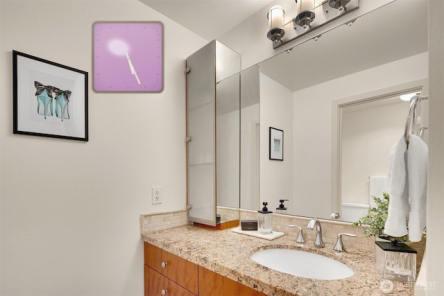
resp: 5h26
